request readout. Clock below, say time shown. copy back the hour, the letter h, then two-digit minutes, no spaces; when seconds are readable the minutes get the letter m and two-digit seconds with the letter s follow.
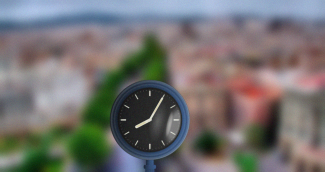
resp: 8h05
